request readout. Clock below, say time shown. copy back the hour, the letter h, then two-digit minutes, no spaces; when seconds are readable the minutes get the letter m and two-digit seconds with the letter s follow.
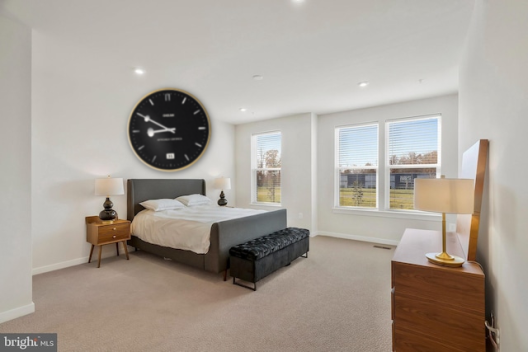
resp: 8h50
